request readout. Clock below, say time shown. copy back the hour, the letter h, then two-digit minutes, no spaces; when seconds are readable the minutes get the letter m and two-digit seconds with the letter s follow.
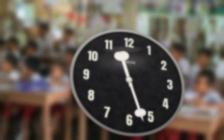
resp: 11h27
